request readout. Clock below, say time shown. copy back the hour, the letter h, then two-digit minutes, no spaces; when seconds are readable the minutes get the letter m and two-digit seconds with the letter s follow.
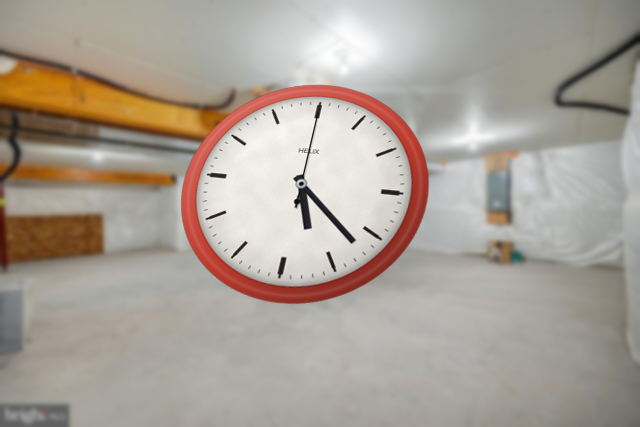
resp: 5h22m00s
